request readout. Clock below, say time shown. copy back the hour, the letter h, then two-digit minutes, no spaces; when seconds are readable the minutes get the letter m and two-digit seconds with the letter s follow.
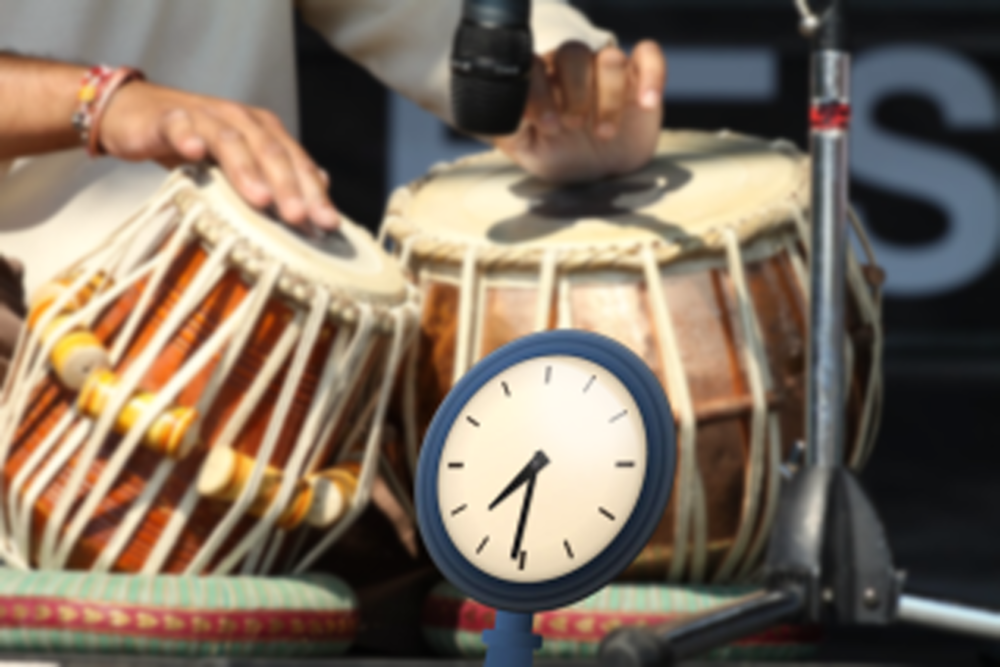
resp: 7h31
